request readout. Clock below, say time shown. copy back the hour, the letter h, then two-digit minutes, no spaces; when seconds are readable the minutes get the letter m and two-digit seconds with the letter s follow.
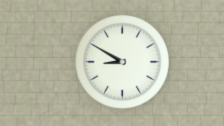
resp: 8h50
